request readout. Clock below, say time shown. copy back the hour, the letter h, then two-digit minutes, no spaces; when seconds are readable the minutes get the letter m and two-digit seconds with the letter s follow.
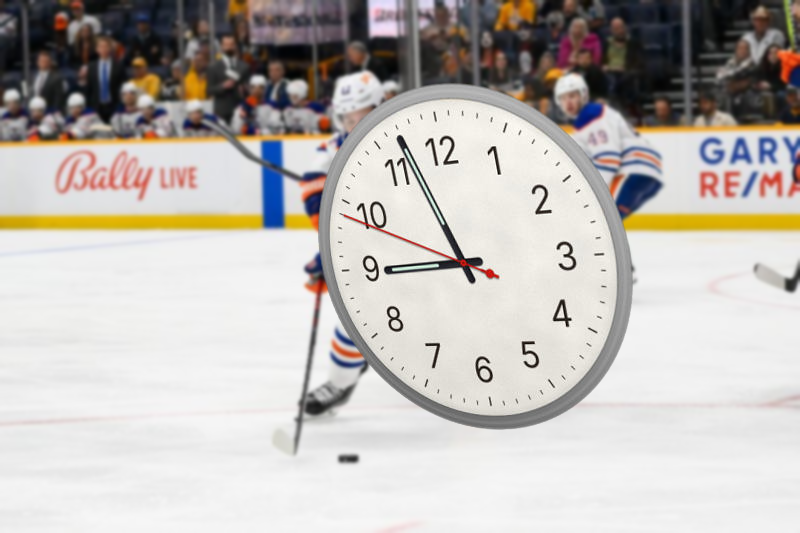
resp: 8h56m49s
